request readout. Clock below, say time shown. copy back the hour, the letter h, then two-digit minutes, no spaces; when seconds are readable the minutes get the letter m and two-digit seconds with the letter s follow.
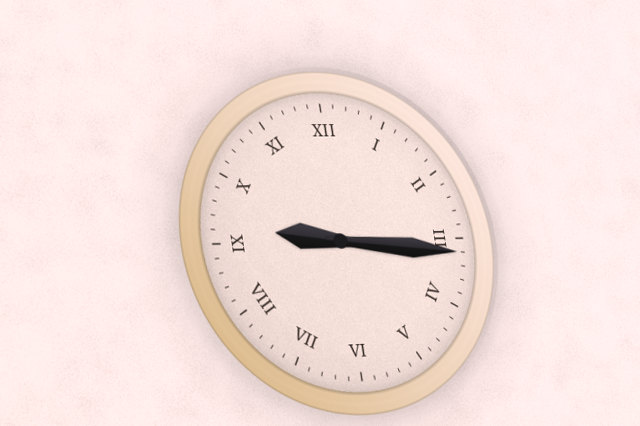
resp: 9h16
